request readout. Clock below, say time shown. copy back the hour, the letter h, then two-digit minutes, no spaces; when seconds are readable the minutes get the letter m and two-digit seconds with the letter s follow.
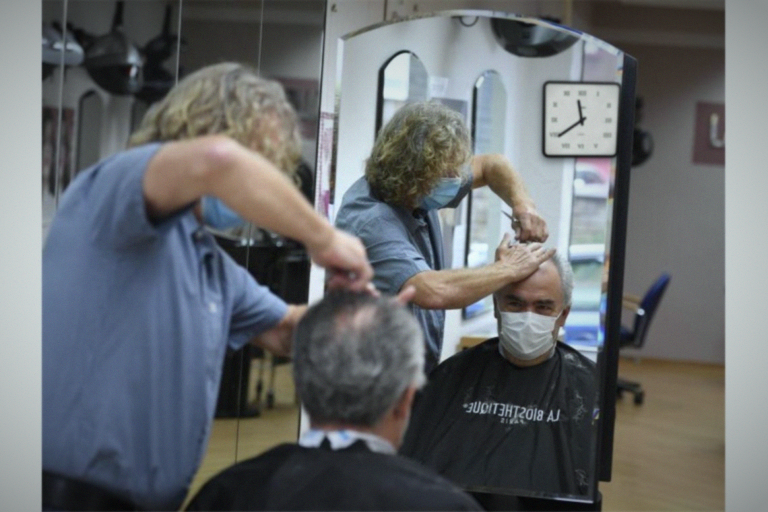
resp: 11h39
